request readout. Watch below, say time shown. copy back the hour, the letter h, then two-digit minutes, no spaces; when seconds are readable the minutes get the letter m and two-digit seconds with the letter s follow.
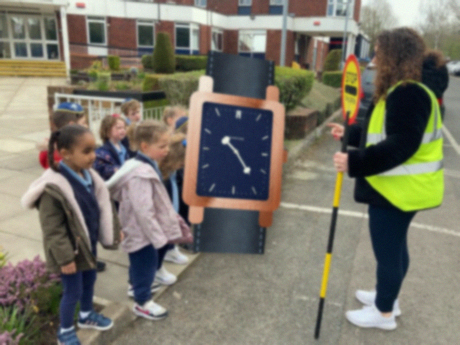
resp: 10h24
